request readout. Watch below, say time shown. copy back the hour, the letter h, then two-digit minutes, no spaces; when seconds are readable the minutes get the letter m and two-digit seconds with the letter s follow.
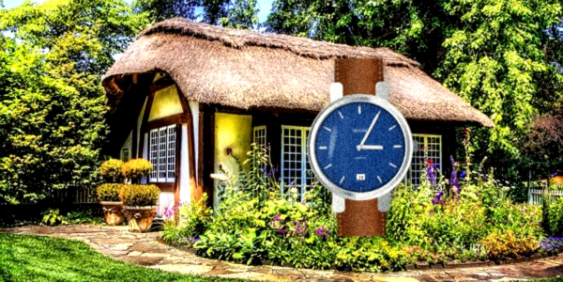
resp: 3h05
